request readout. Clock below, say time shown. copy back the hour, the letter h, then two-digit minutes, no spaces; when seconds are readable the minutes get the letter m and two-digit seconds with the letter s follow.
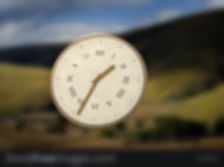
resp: 1h34
